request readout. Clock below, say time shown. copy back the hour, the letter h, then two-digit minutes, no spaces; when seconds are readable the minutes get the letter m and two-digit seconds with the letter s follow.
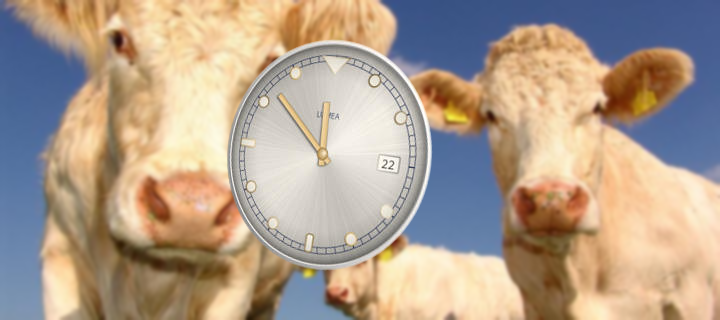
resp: 11h52
